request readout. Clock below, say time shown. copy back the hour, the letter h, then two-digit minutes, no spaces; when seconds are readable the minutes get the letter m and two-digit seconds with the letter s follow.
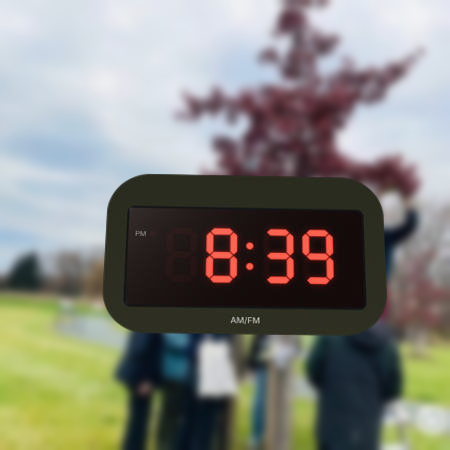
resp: 8h39
